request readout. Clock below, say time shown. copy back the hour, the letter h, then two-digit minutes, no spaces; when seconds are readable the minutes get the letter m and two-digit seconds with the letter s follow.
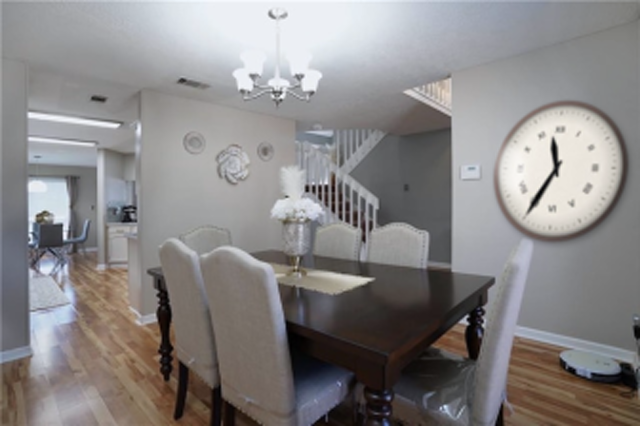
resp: 11h35
